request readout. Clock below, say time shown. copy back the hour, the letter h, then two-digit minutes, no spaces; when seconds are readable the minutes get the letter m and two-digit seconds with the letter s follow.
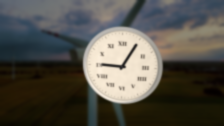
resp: 9h05
